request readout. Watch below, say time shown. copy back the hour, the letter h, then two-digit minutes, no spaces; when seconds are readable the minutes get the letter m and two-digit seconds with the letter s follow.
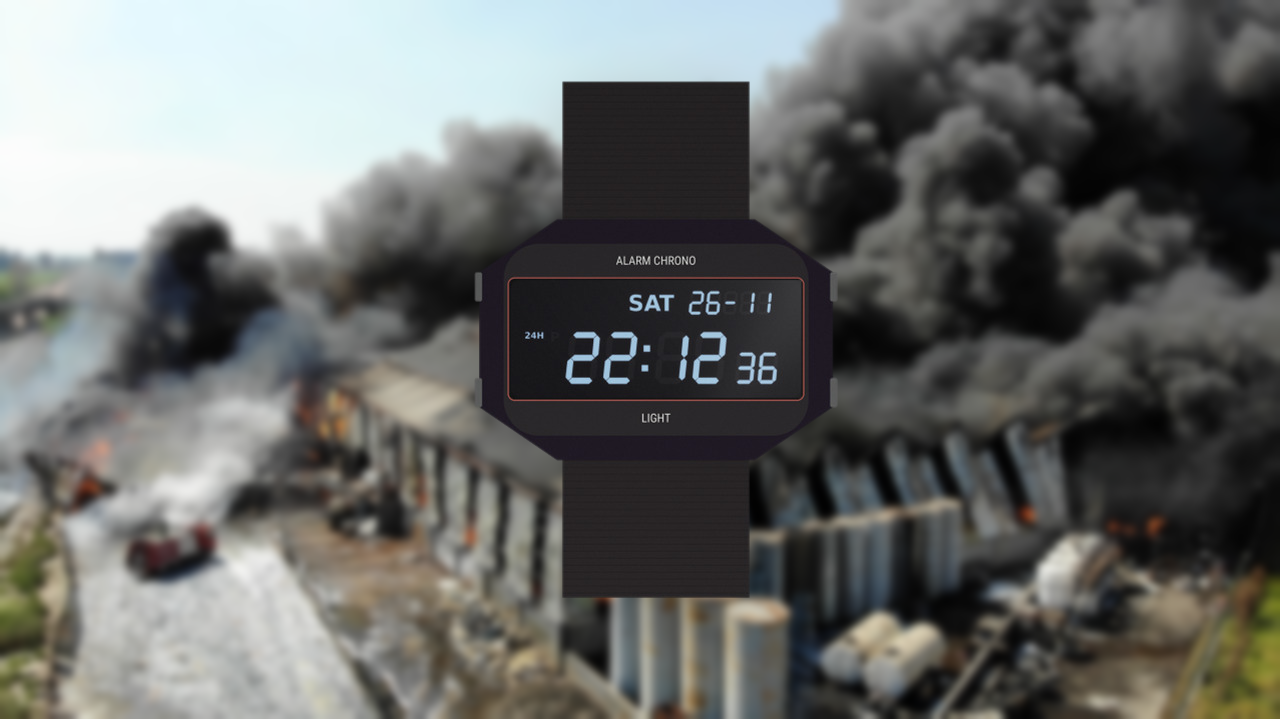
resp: 22h12m36s
